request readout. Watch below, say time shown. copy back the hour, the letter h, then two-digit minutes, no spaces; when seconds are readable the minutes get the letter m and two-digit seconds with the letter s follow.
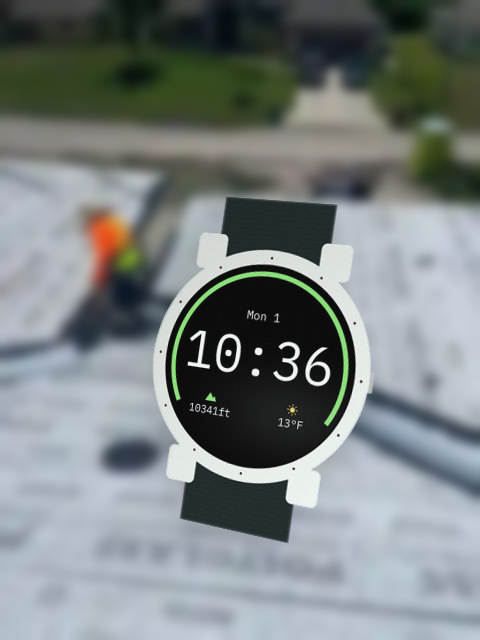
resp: 10h36
